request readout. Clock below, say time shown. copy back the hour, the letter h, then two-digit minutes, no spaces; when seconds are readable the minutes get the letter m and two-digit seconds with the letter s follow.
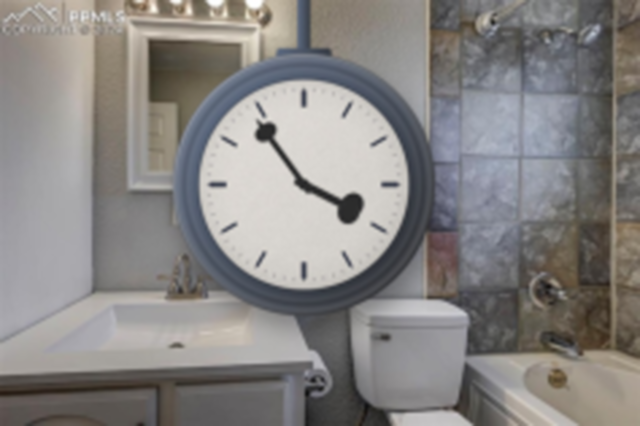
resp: 3h54
